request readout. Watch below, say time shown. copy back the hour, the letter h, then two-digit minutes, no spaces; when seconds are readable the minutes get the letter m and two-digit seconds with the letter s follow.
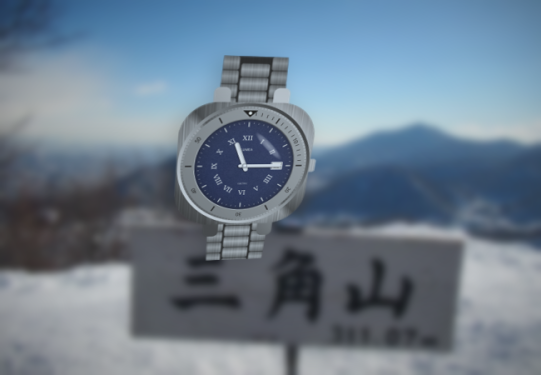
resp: 11h15
